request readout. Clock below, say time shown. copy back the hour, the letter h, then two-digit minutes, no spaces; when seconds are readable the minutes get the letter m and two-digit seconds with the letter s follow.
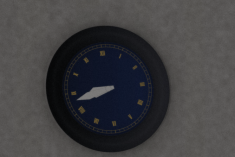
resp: 8h43
